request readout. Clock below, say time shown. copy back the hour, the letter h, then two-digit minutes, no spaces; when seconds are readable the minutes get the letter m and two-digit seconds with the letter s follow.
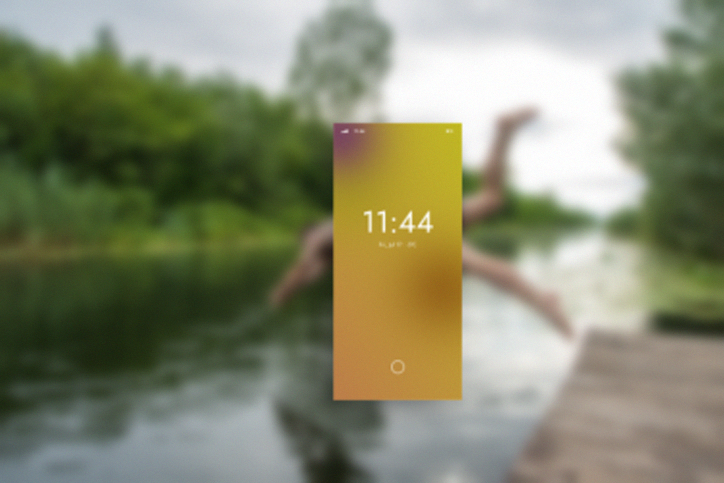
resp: 11h44
